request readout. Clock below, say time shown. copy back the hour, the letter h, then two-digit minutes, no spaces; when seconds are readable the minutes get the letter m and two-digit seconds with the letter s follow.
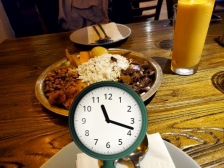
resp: 11h18
